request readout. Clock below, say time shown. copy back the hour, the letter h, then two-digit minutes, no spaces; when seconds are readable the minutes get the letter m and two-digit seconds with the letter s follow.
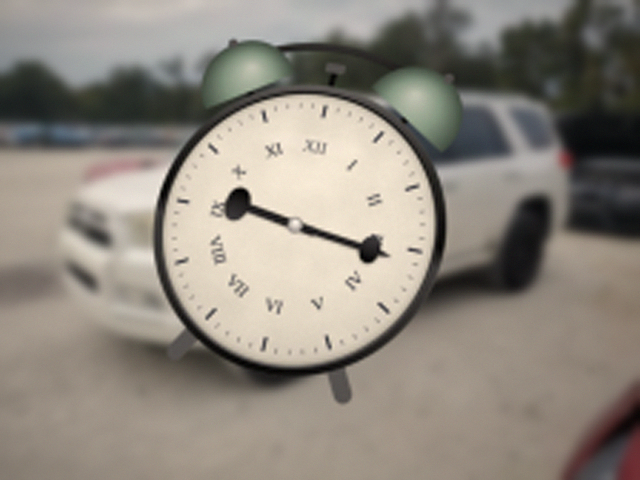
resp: 9h16
